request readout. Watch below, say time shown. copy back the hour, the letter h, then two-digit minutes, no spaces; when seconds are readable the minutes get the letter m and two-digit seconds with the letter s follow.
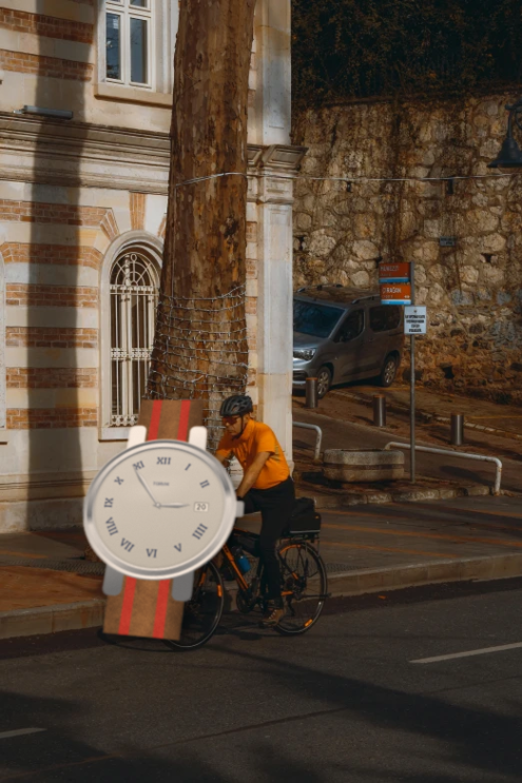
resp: 2h54
